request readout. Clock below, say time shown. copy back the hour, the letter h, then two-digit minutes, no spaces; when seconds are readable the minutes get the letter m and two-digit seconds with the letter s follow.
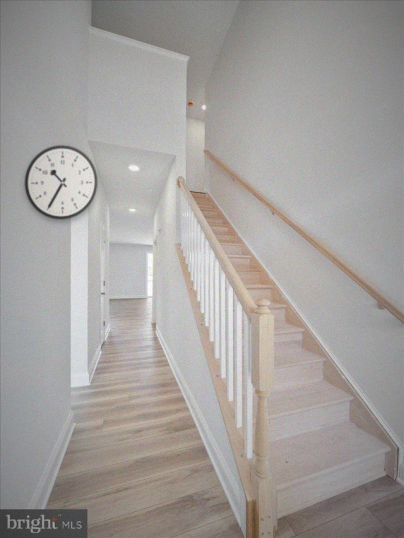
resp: 10h35
